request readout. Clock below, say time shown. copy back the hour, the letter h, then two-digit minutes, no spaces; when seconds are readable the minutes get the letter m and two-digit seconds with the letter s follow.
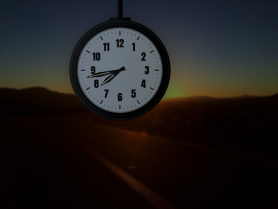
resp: 7h43
